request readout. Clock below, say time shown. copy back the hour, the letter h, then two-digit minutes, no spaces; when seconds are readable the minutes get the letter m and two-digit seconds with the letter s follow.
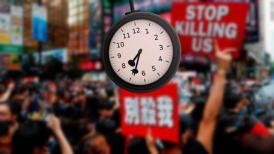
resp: 7h34
